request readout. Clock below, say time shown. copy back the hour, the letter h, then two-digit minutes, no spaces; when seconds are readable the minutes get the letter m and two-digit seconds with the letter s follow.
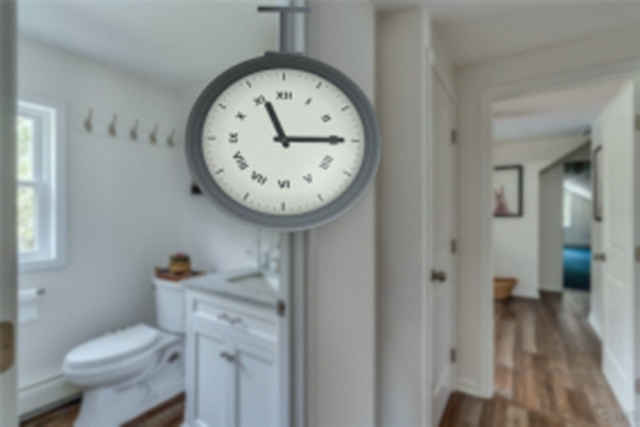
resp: 11h15
